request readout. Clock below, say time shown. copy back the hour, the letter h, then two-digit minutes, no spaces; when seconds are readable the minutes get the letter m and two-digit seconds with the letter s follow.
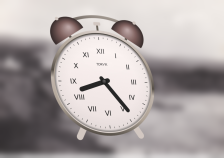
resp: 8h24
